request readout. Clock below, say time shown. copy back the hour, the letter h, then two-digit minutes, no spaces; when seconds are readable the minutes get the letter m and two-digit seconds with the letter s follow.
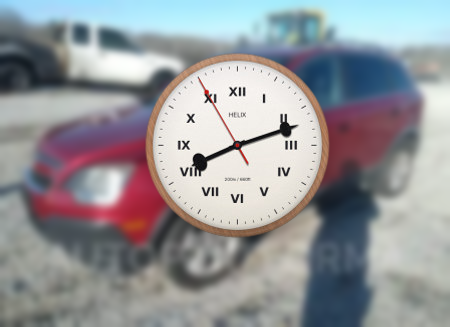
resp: 8h11m55s
